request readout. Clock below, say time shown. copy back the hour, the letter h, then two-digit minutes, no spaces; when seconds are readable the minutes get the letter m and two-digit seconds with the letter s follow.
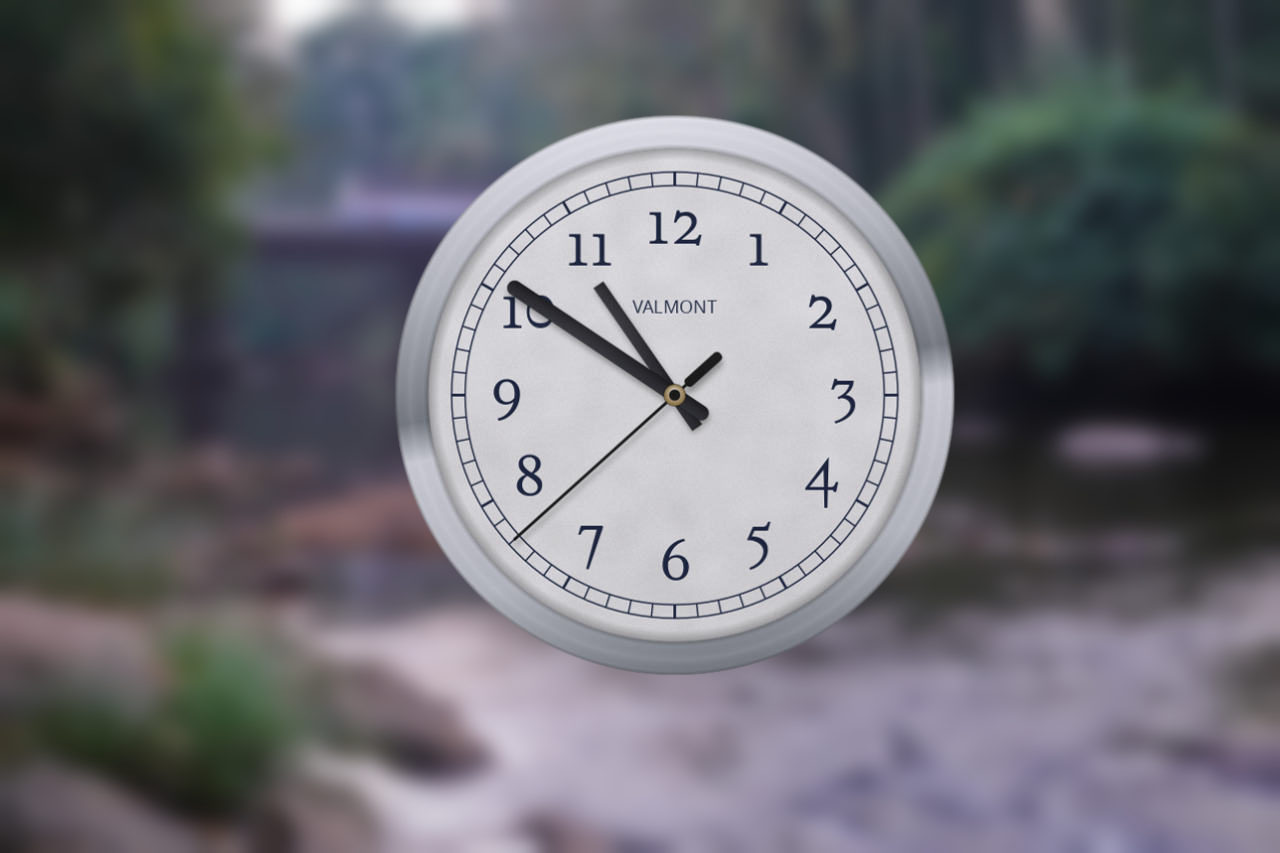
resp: 10h50m38s
